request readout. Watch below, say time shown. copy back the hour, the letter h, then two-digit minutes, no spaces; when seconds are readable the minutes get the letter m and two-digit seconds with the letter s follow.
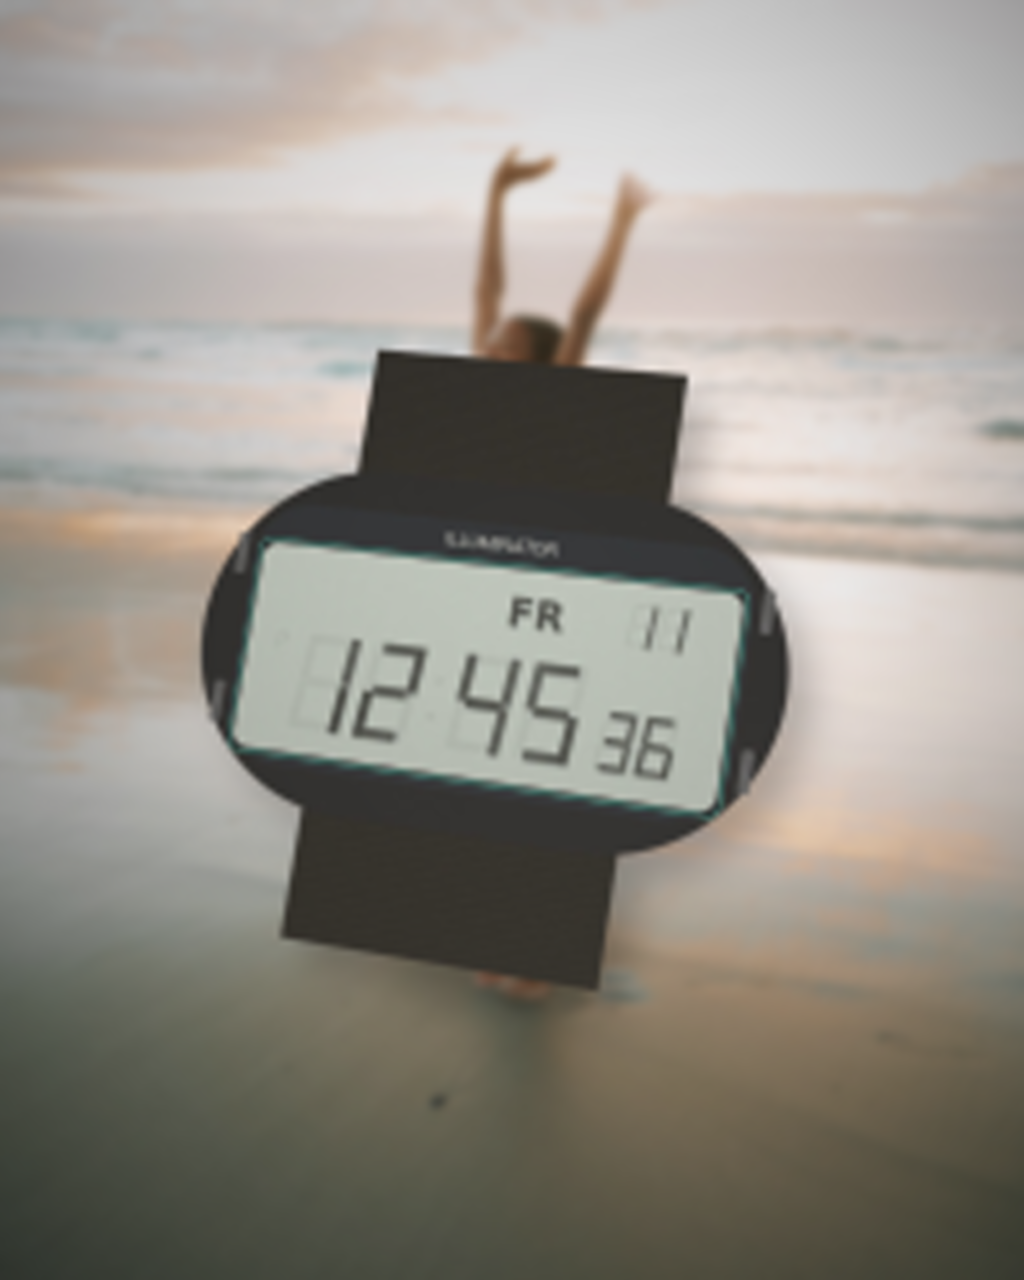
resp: 12h45m36s
